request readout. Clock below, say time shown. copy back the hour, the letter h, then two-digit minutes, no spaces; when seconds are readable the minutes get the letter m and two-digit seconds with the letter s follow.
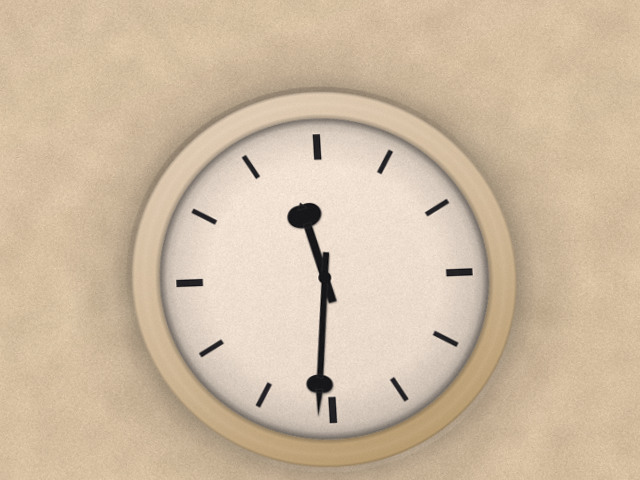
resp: 11h31
